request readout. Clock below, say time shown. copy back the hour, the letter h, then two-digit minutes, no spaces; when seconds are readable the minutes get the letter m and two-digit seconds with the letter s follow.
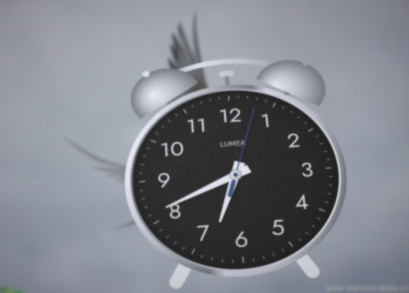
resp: 6h41m03s
